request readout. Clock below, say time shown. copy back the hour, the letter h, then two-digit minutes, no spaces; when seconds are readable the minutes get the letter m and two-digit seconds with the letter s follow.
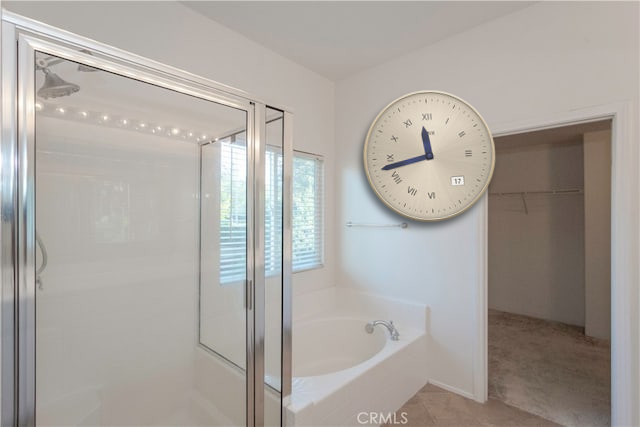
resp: 11h43
